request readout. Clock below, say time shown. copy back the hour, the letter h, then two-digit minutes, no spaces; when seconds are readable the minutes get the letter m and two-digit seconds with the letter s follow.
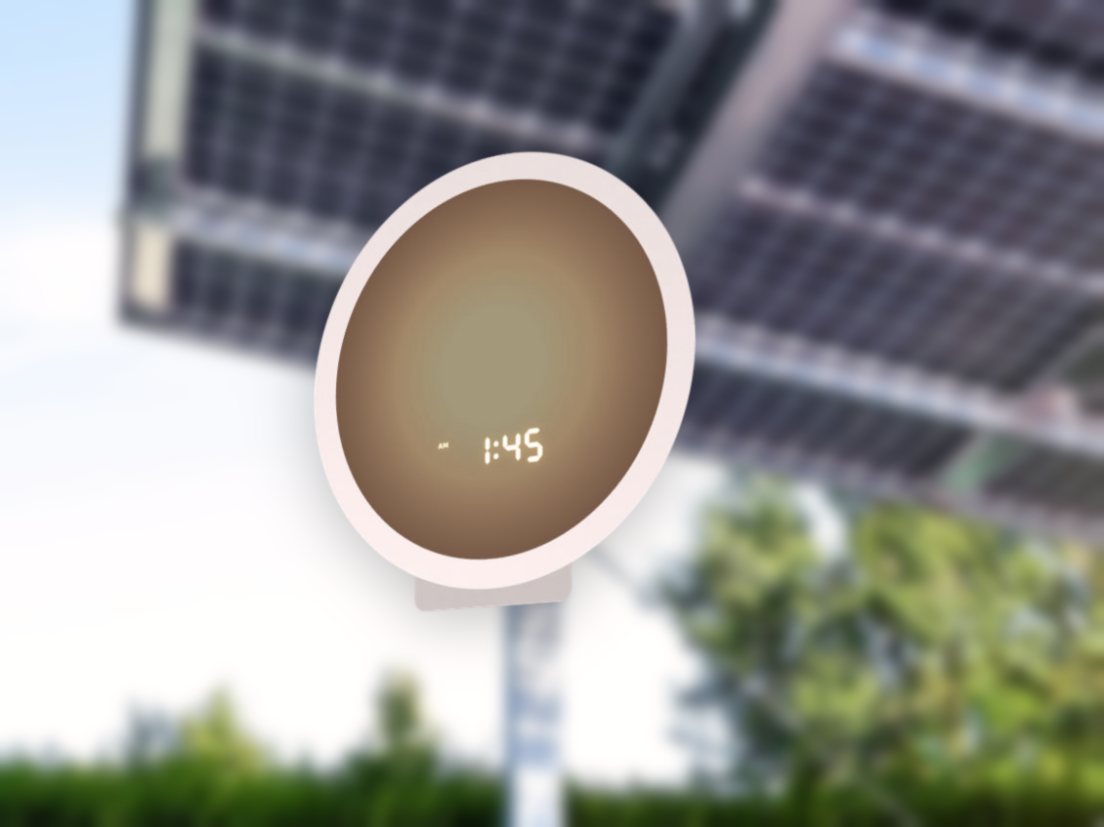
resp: 1h45
